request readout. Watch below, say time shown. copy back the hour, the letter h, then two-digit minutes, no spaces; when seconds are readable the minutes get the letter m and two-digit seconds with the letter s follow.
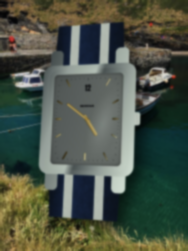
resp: 4h51
